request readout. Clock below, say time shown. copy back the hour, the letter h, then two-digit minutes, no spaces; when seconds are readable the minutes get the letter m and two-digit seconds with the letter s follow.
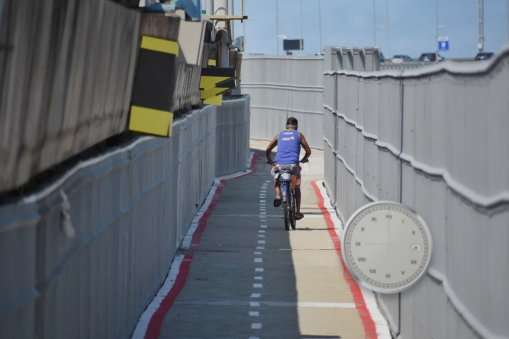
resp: 9h00
